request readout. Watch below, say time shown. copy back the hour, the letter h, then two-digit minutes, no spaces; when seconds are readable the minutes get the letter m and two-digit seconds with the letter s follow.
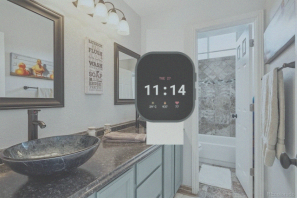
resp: 11h14
